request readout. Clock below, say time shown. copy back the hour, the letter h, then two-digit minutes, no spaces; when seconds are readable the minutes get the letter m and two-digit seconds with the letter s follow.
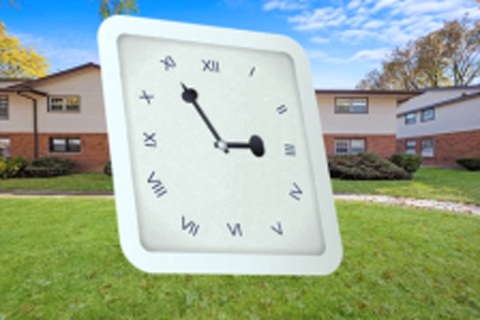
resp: 2h55
